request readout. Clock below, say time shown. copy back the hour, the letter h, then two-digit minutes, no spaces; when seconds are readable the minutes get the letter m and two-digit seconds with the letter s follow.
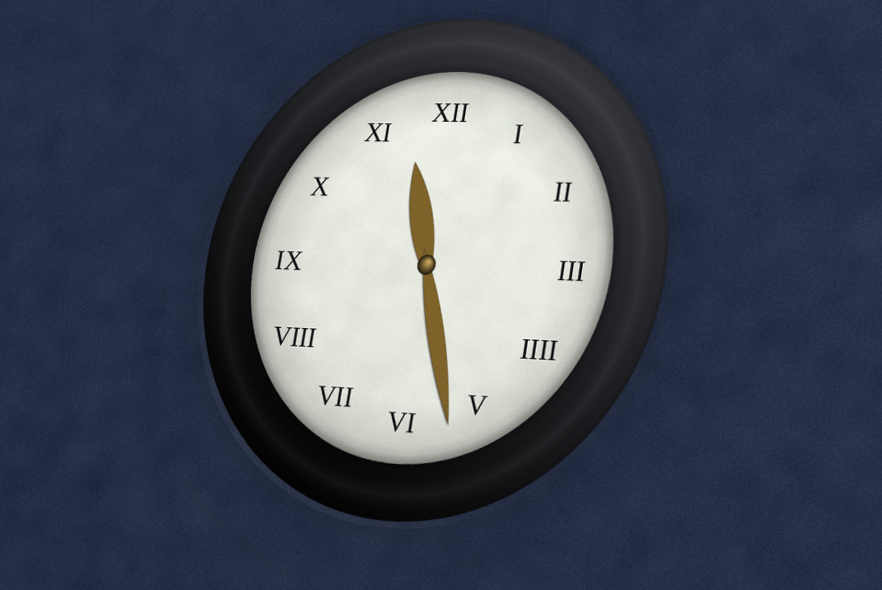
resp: 11h27
